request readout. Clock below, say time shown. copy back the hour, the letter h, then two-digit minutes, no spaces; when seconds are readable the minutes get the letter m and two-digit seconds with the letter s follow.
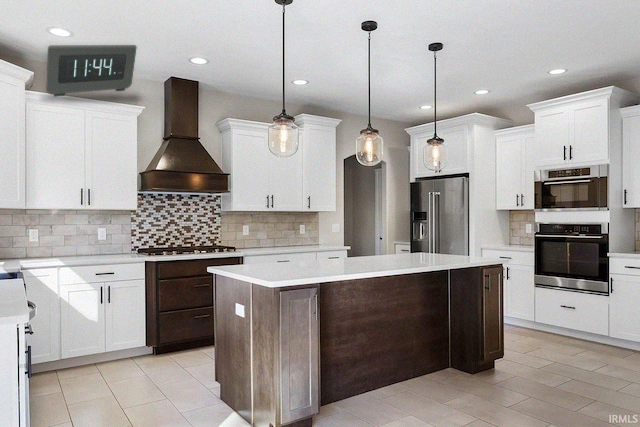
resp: 11h44
